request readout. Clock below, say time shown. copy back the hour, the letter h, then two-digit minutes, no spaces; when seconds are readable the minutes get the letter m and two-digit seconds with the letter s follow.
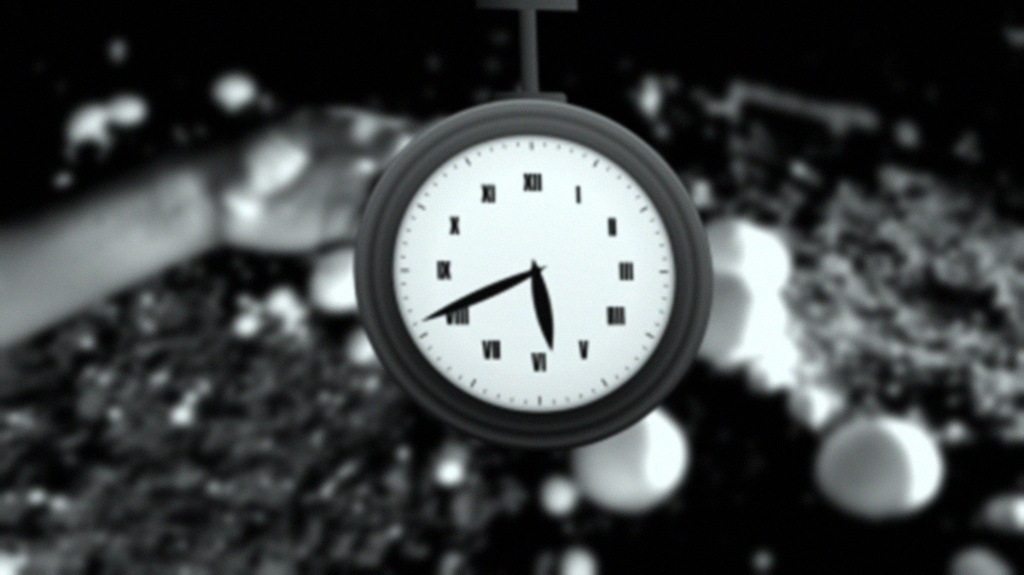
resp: 5h41
